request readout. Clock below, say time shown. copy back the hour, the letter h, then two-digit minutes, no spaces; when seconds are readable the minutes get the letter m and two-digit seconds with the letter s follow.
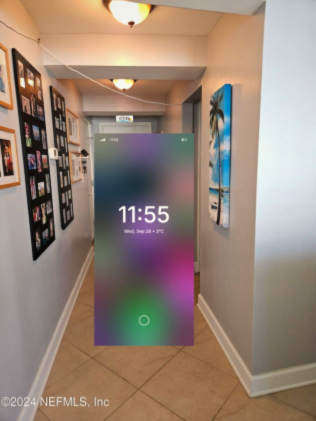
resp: 11h55
